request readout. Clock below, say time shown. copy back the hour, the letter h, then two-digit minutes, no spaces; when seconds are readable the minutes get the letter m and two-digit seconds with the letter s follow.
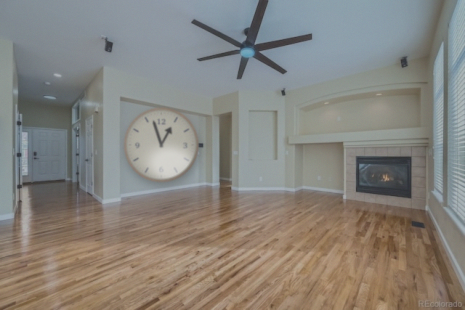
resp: 12h57
